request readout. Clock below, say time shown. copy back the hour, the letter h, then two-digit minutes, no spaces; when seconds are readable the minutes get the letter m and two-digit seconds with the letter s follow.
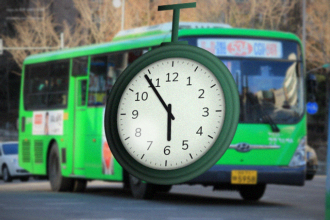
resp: 5h54
